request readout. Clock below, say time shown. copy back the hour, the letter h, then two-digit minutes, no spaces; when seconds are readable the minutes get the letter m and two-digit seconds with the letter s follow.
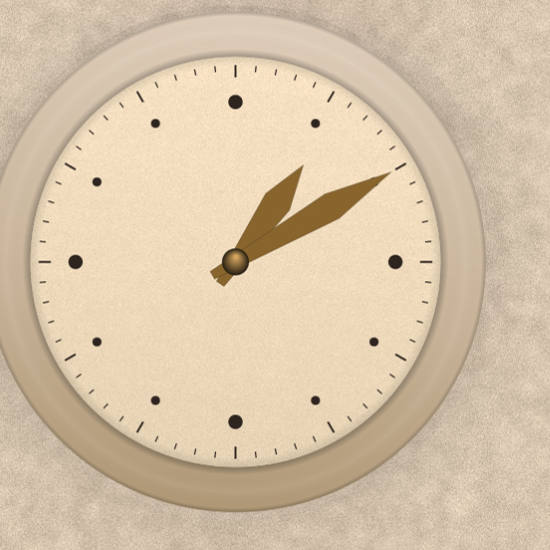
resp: 1h10
